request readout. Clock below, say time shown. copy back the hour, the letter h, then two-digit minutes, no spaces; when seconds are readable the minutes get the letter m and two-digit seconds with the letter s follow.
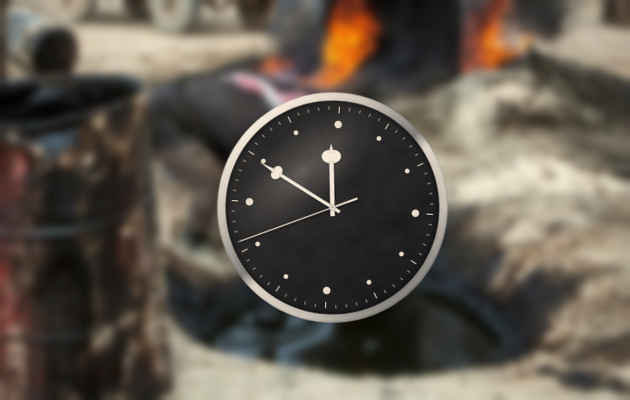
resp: 11h49m41s
